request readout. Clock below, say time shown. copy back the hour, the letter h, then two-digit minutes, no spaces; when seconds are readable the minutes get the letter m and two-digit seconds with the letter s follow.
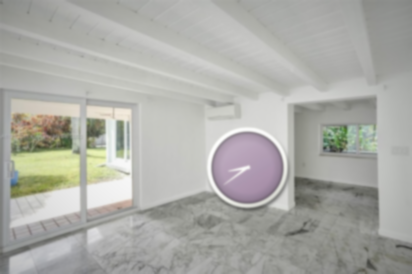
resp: 8h39
